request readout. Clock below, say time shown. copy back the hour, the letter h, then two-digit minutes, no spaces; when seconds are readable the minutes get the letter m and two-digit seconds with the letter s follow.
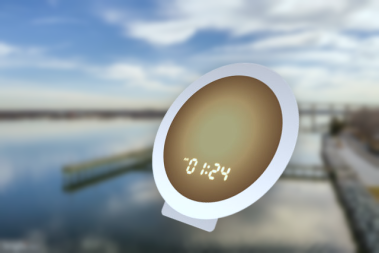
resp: 1h24
